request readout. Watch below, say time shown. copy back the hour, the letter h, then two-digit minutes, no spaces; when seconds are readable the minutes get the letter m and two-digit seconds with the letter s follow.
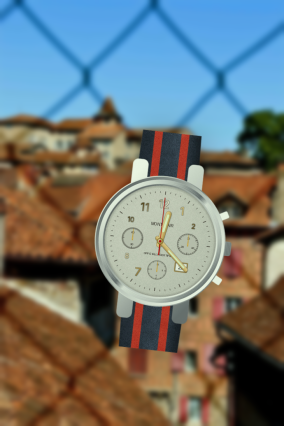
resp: 12h22
